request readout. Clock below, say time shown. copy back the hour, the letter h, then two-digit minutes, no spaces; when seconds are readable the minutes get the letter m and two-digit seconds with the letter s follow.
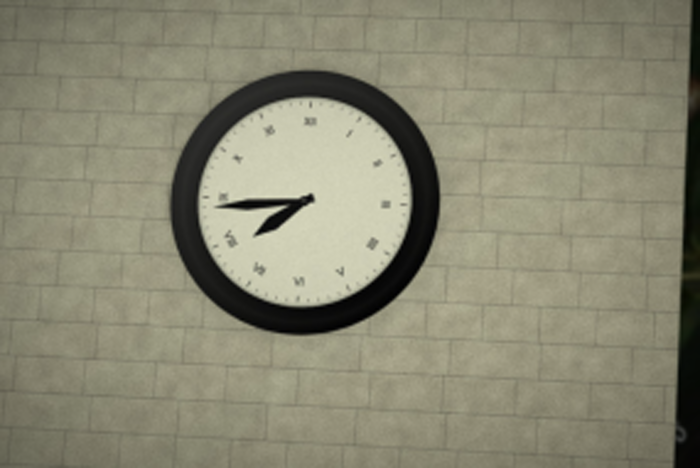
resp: 7h44
